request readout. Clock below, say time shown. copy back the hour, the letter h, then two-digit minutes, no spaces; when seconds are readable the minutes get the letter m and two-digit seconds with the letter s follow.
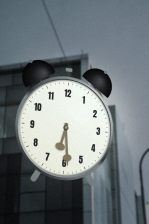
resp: 6h29
